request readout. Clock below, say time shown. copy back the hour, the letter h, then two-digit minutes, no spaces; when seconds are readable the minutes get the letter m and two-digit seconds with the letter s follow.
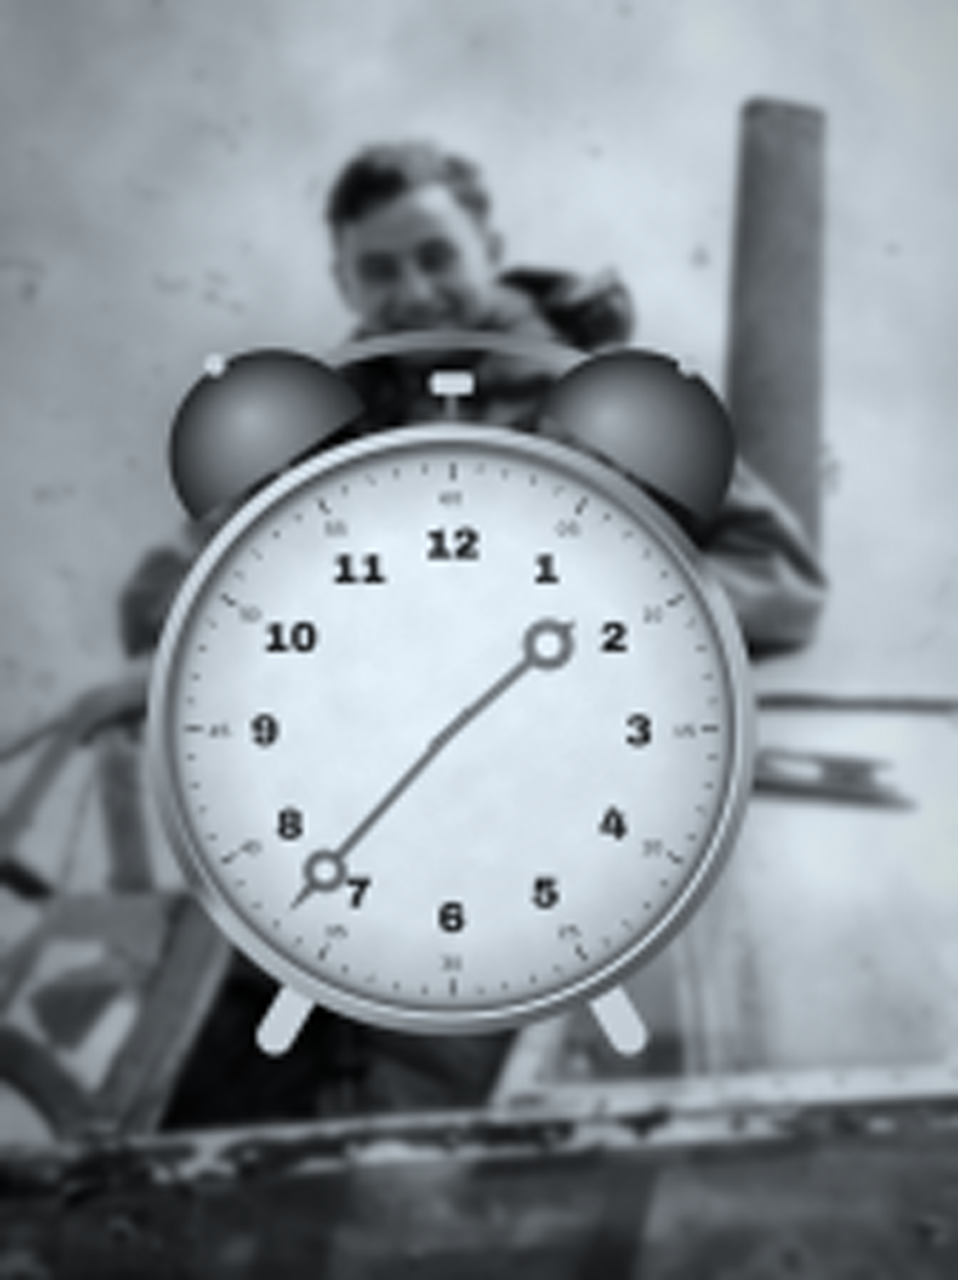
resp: 1h37
